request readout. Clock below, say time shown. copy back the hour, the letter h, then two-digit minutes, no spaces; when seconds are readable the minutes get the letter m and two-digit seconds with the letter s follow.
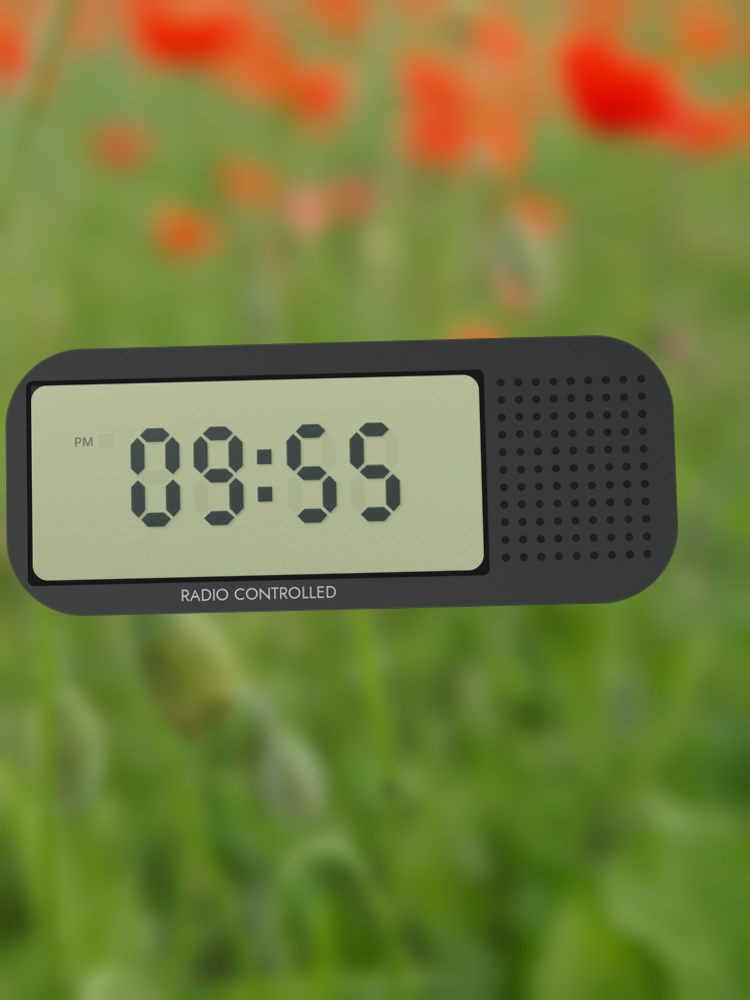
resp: 9h55
